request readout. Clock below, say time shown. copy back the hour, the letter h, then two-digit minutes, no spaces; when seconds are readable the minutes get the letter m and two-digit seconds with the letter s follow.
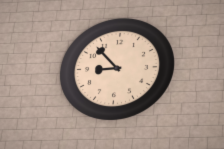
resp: 8h53
